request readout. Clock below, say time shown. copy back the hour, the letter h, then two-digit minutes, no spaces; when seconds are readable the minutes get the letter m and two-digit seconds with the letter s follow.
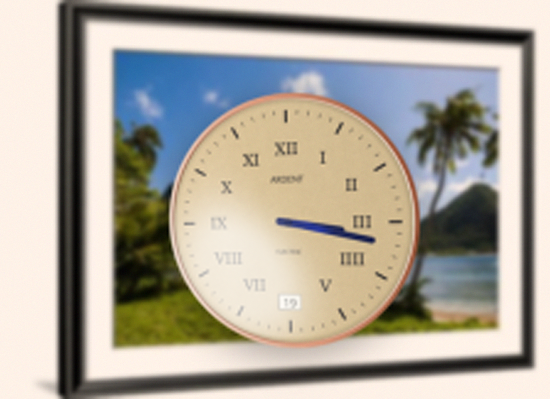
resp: 3h17
